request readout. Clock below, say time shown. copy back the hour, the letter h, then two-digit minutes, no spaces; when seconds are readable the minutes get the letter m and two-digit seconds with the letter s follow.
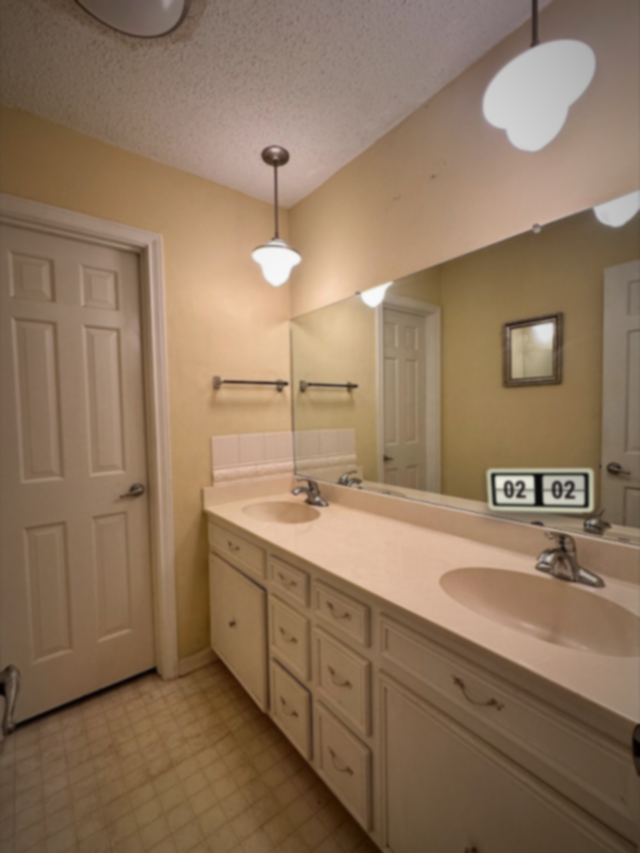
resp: 2h02
